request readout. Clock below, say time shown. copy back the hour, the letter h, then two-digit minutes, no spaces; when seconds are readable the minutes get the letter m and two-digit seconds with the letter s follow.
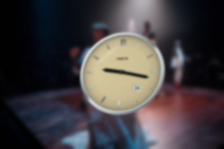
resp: 9h17
